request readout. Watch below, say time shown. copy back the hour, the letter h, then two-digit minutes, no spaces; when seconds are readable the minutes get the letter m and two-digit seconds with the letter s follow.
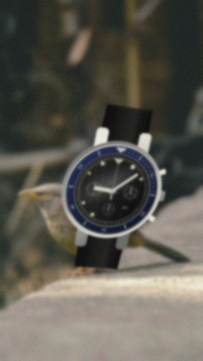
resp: 9h08
